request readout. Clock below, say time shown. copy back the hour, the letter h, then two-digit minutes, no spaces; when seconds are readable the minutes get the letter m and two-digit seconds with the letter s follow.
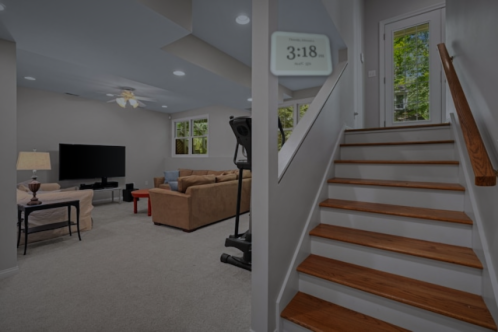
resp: 3h18
